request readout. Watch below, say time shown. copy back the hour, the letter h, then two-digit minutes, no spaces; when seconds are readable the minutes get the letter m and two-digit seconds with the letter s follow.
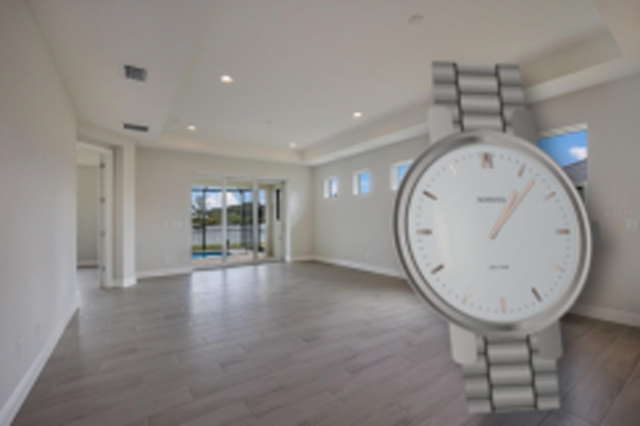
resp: 1h07
